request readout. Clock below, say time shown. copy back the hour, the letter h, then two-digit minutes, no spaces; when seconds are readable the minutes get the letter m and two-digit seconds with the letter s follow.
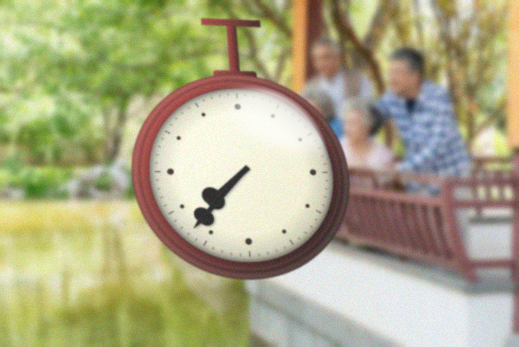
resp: 7h37
